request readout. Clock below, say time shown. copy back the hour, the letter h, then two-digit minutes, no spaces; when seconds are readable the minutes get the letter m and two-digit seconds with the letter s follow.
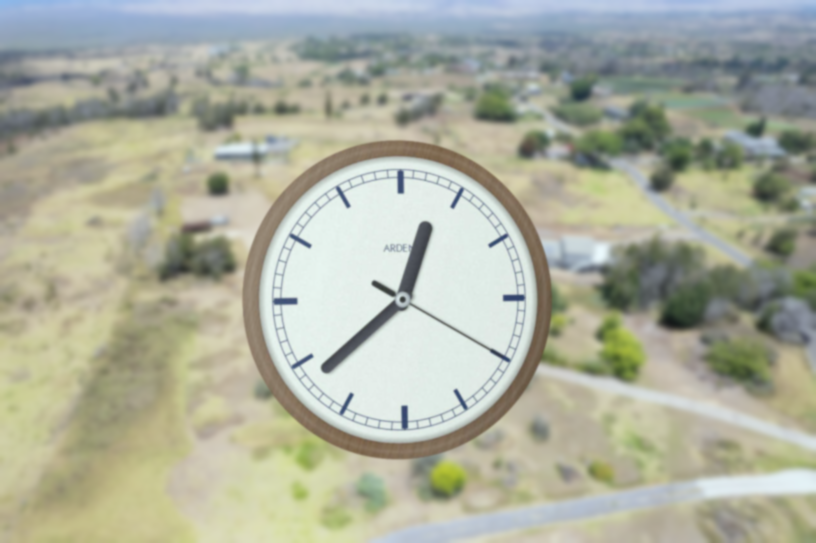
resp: 12h38m20s
